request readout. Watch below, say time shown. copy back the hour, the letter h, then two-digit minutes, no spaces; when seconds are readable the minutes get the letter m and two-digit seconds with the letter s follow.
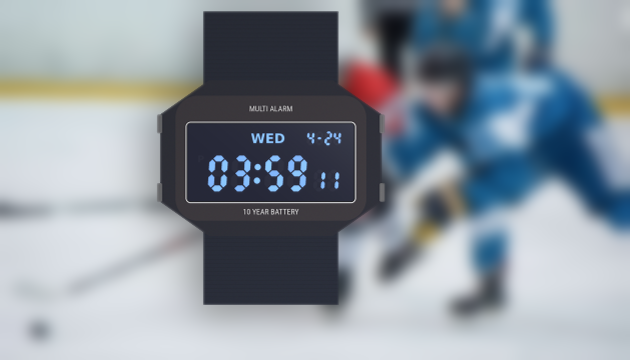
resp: 3h59m11s
